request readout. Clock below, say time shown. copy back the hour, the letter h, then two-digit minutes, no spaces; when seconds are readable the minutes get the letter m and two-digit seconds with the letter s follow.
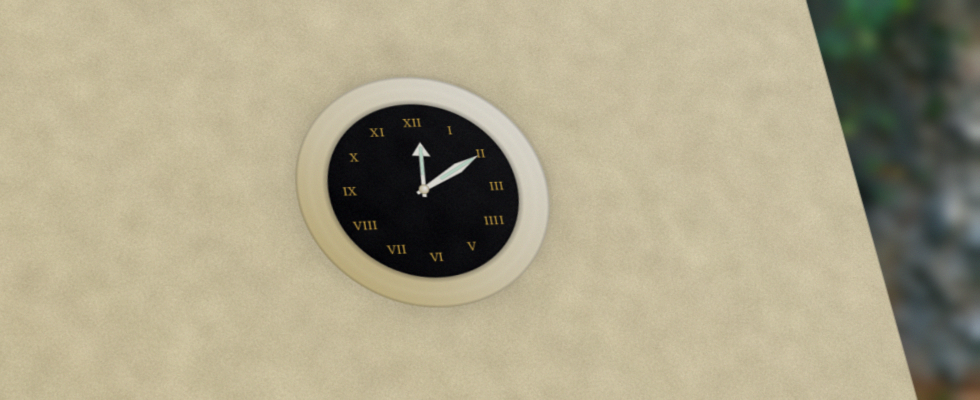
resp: 12h10
